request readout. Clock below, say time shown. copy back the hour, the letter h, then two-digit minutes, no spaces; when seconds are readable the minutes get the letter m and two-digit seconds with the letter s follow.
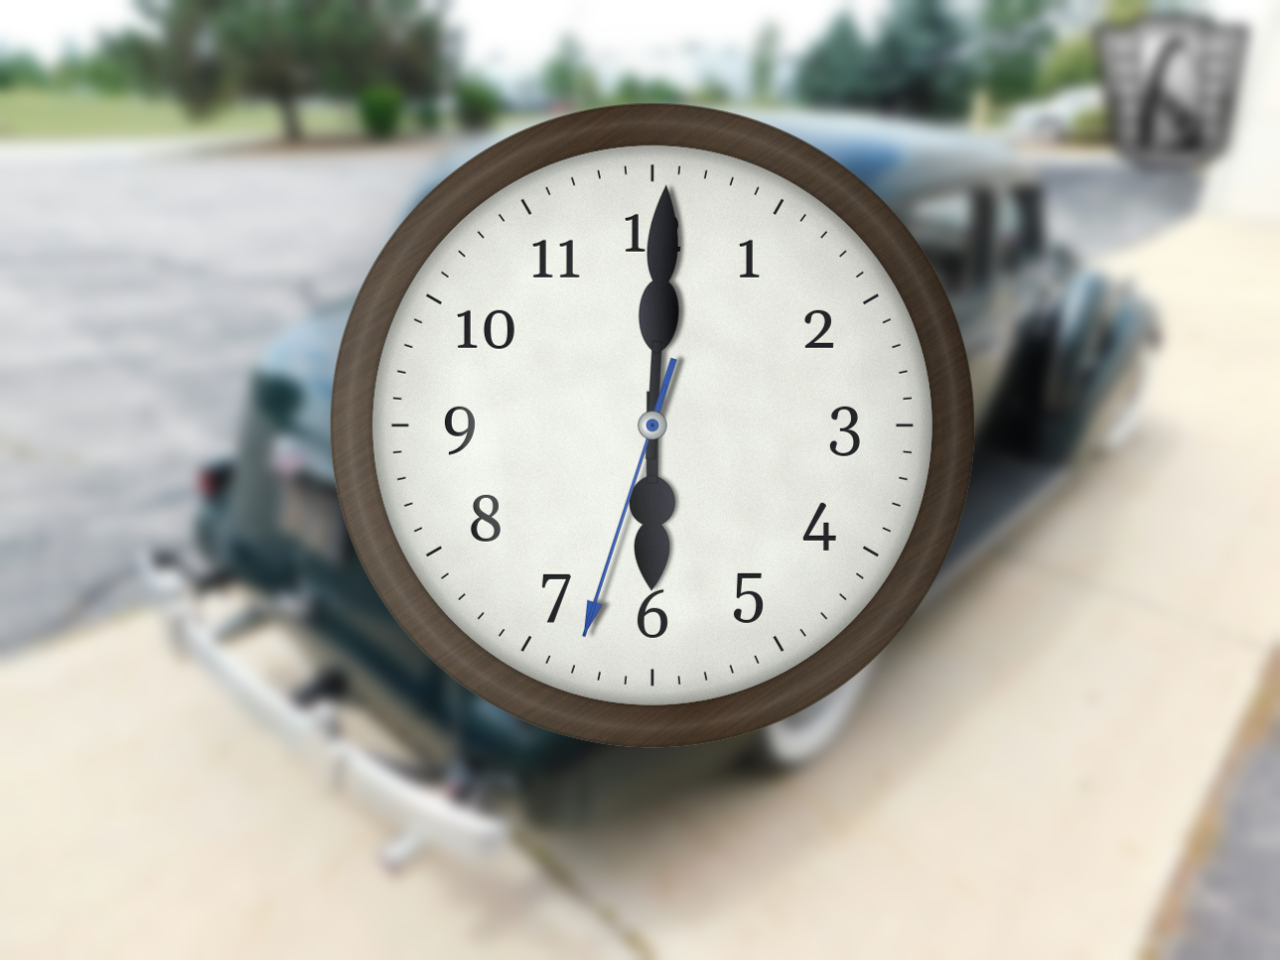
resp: 6h00m33s
